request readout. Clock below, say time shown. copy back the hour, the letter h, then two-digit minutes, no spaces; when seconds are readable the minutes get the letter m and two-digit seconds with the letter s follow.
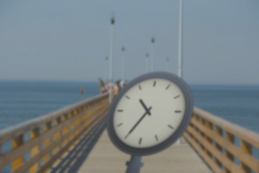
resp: 10h35
